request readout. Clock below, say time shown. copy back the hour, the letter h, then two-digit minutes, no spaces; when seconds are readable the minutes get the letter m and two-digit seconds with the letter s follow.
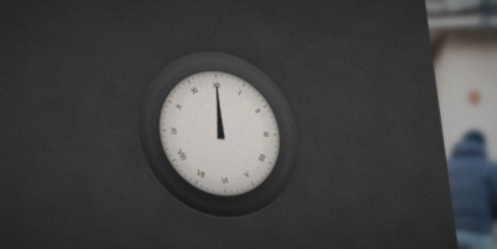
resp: 12h00
